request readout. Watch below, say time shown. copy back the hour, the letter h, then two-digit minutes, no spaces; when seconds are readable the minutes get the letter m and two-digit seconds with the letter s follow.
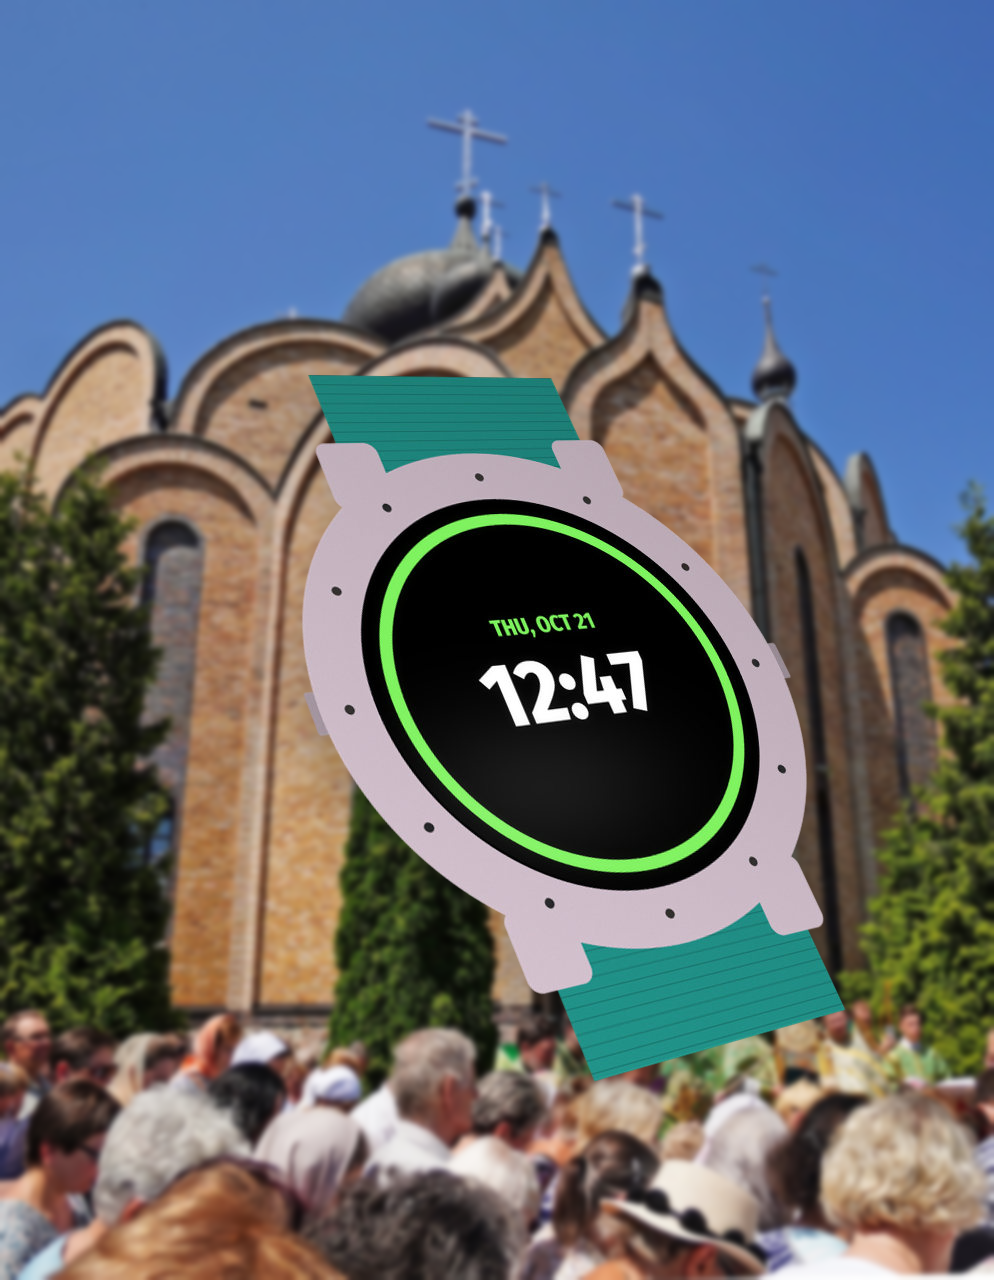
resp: 12h47
